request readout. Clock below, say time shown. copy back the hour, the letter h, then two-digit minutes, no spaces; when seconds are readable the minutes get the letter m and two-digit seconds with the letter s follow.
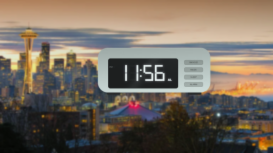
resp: 11h56
